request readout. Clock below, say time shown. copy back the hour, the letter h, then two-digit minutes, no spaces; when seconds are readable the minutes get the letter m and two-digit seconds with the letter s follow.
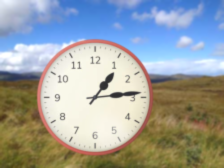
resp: 1h14
